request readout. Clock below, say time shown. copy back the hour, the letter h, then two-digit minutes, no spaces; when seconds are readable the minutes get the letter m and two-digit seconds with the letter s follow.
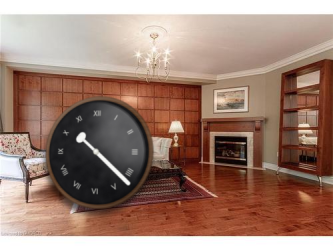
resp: 10h22
